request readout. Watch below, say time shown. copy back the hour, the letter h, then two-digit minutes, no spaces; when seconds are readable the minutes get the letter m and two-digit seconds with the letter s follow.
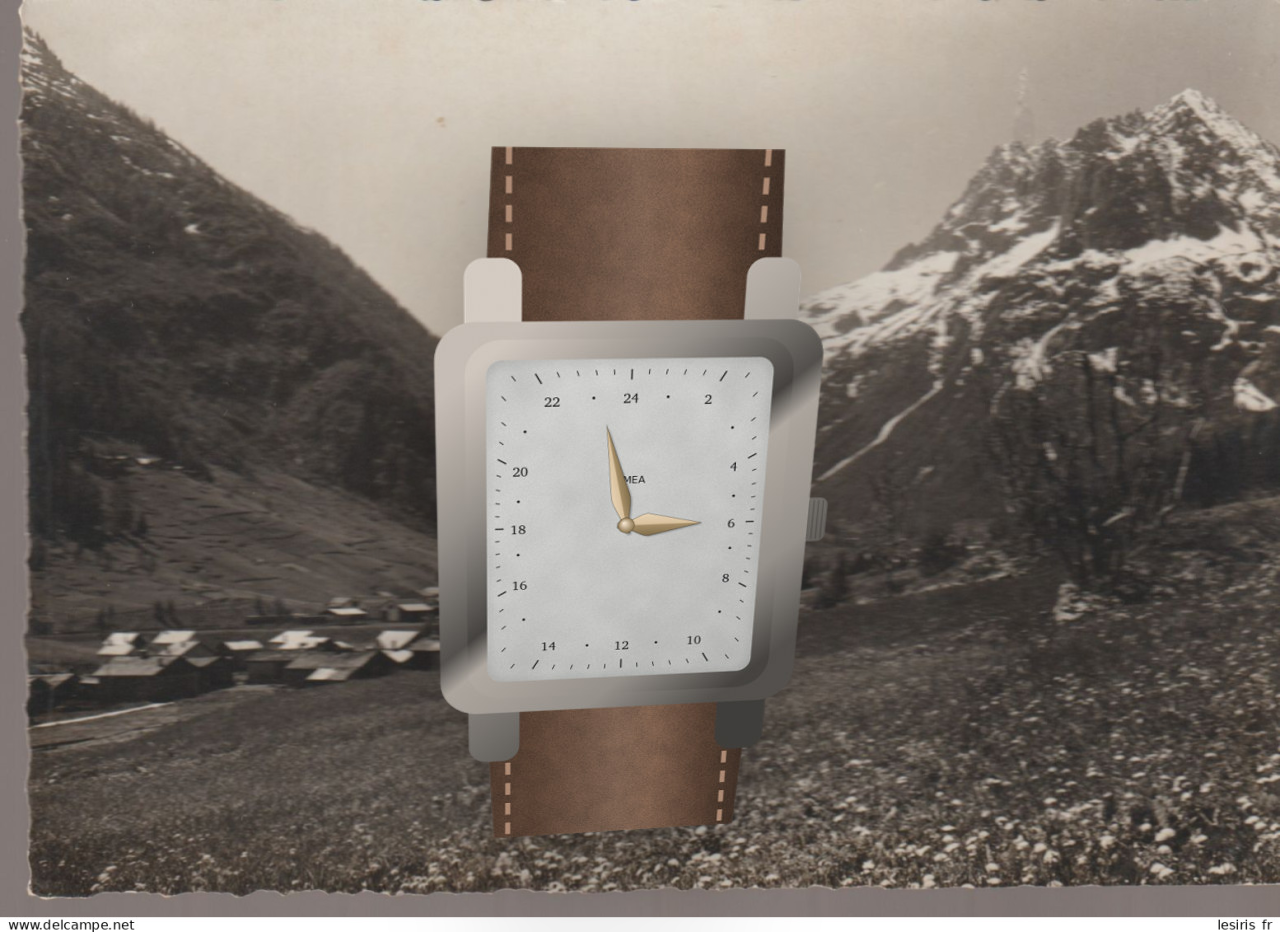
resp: 5h58
